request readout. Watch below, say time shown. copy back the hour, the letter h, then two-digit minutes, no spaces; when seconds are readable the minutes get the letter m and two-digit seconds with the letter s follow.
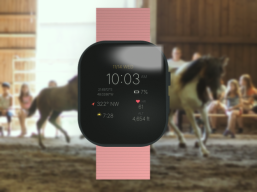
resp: 10h03
